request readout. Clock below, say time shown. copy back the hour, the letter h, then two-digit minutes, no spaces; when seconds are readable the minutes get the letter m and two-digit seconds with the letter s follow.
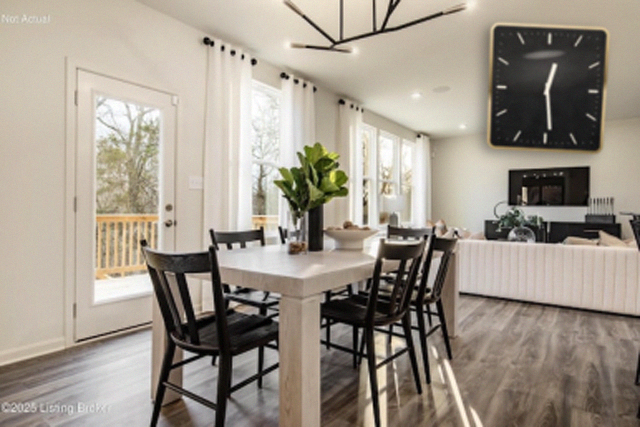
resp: 12h29
